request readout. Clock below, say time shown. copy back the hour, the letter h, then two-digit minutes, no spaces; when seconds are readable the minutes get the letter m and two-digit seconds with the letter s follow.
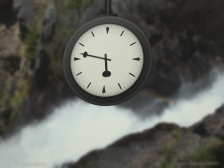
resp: 5h47
